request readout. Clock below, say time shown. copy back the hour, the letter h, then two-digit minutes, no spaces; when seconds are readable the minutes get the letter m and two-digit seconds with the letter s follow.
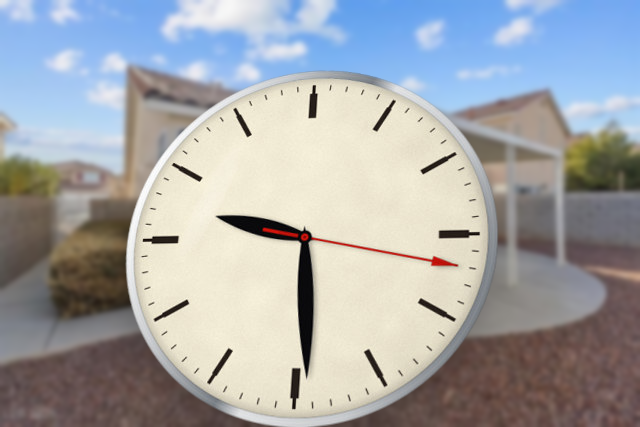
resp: 9h29m17s
